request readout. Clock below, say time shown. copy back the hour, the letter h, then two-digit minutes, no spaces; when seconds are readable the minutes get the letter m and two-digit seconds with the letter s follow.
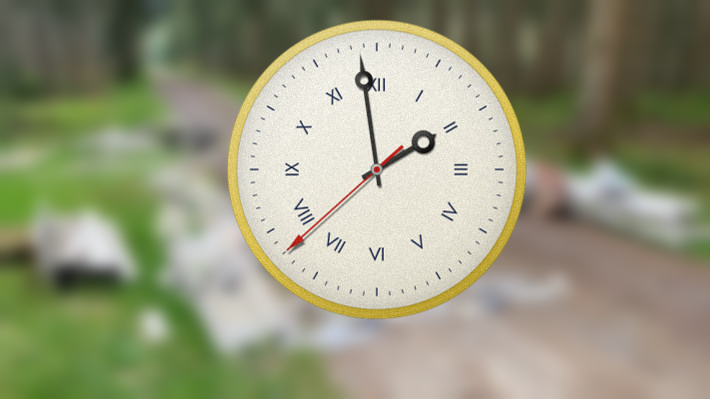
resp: 1h58m38s
